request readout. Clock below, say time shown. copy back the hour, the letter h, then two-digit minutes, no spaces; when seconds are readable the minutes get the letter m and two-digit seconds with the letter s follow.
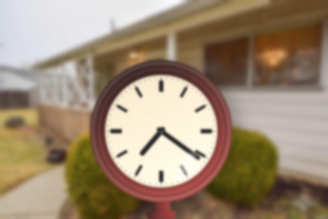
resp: 7h21
